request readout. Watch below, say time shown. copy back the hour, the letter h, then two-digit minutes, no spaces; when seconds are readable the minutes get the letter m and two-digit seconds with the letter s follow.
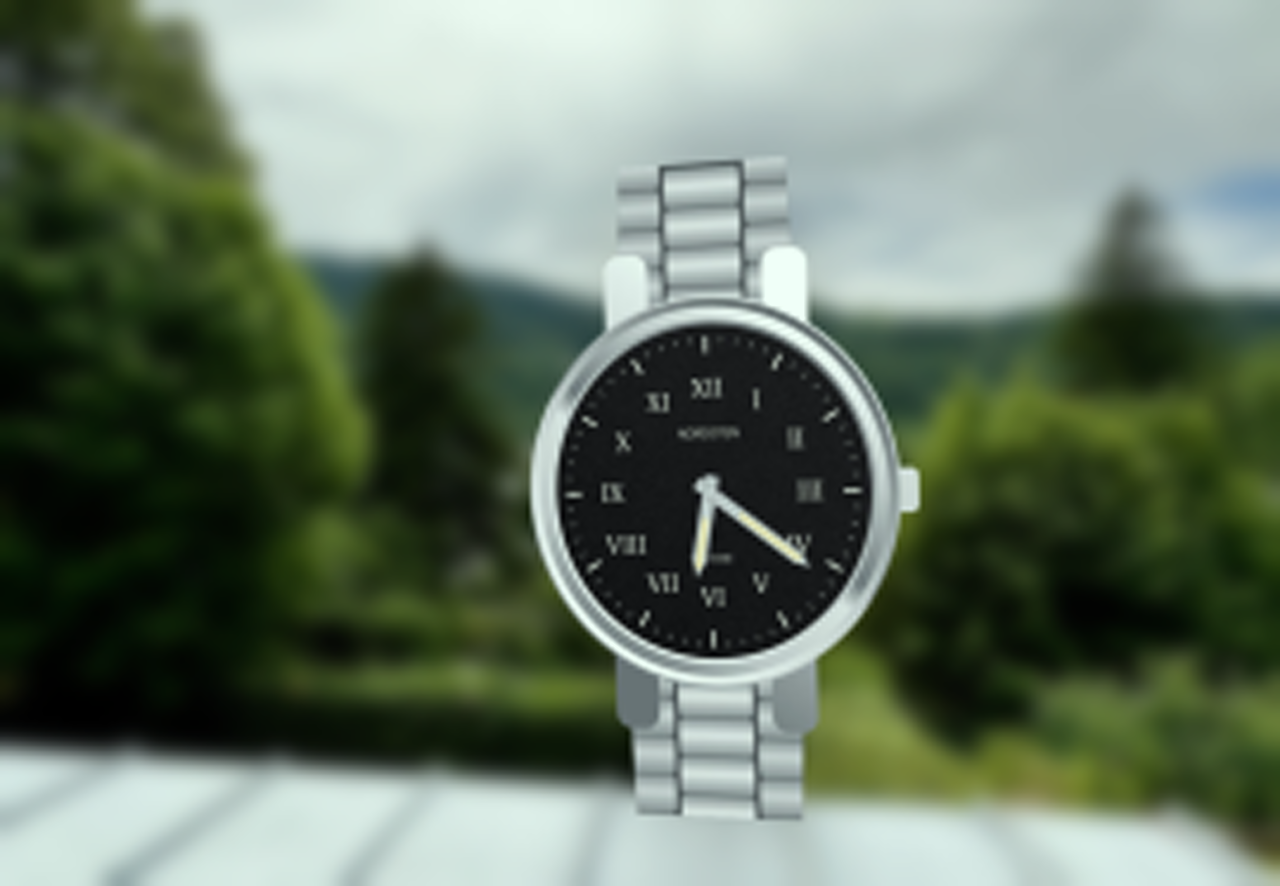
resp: 6h21
